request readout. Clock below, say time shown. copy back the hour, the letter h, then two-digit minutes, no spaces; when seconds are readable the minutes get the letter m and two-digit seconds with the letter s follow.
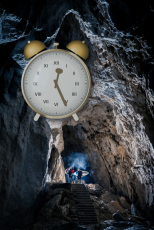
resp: 12h26
